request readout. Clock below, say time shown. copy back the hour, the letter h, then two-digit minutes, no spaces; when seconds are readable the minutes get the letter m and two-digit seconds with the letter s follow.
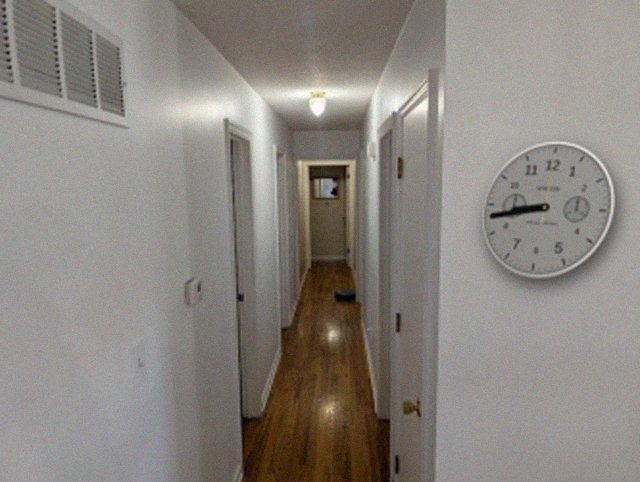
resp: 8h43
